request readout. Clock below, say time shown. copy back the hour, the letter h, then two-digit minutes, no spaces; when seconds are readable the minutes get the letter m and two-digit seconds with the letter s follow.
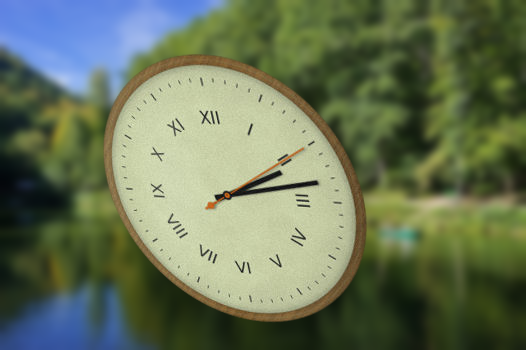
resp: 2h13m10s
